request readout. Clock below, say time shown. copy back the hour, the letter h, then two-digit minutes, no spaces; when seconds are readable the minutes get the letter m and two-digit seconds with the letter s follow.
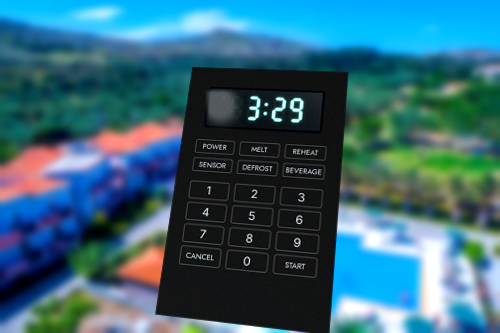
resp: 3h29
